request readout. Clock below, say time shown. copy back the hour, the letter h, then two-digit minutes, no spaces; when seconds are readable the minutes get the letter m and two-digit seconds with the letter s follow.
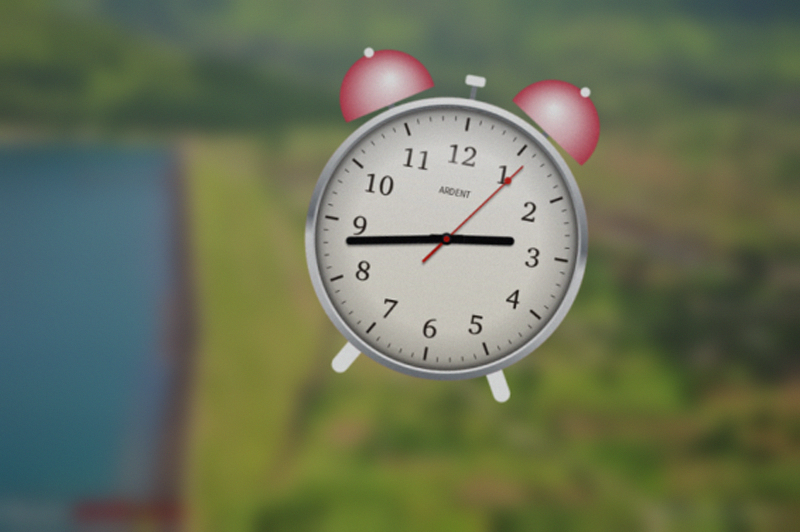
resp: 2h43m06s
